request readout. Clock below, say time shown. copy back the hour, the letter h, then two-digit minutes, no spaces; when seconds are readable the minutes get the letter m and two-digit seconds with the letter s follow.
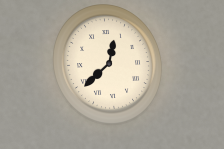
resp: 12h39
